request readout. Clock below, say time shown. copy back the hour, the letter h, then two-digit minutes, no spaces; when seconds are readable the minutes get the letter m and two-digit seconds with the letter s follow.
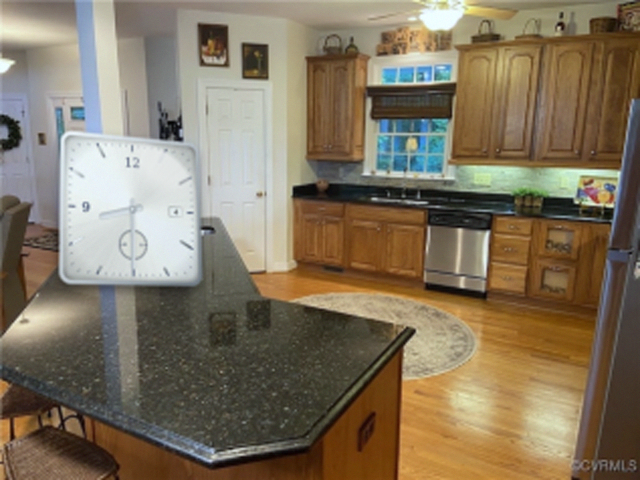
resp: 8h30
